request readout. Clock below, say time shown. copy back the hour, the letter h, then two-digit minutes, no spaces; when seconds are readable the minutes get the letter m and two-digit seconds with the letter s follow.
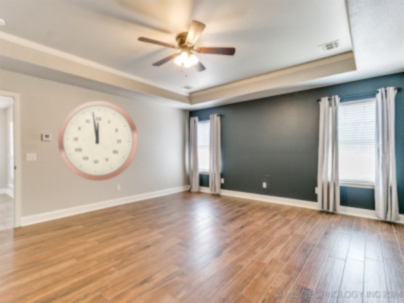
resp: 11h58
